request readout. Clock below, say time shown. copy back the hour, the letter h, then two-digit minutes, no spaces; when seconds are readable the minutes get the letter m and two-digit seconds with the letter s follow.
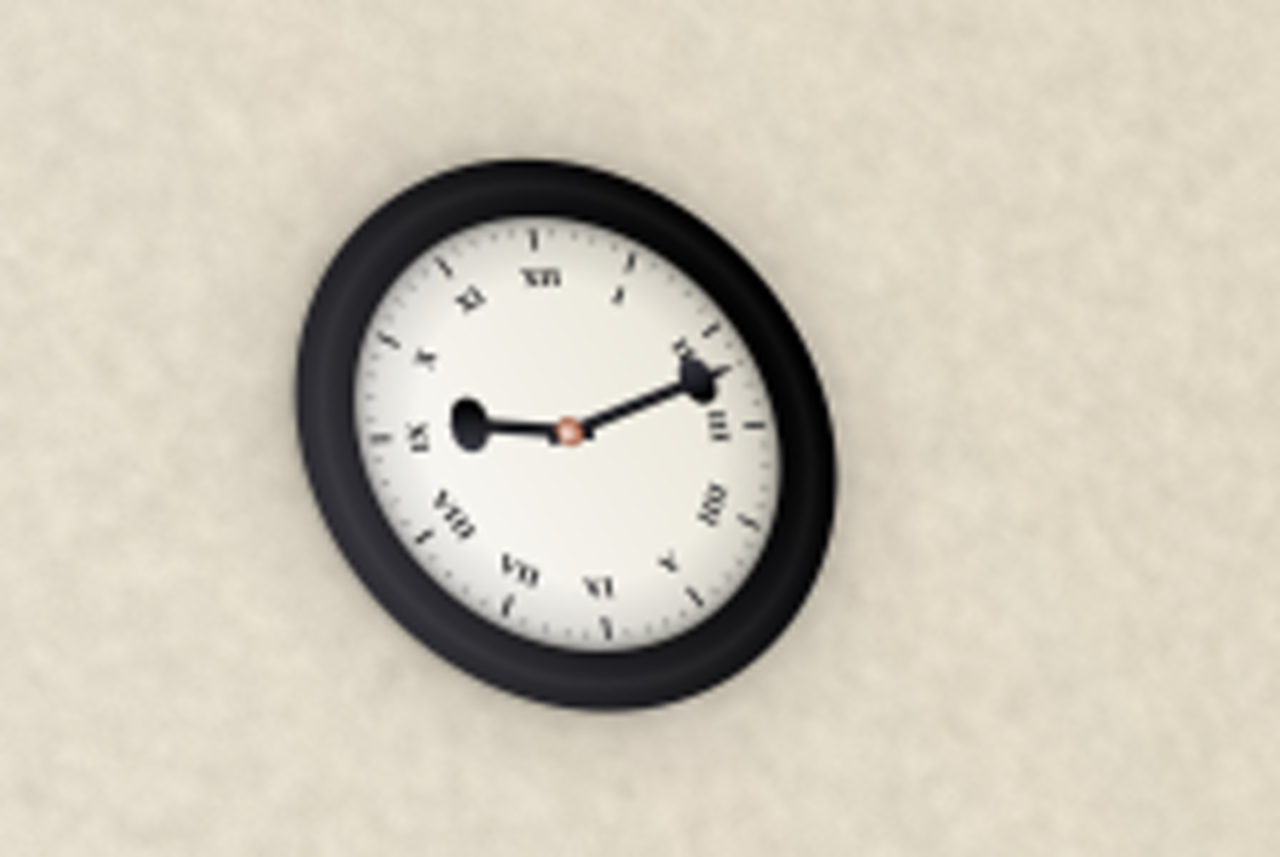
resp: 9h12
